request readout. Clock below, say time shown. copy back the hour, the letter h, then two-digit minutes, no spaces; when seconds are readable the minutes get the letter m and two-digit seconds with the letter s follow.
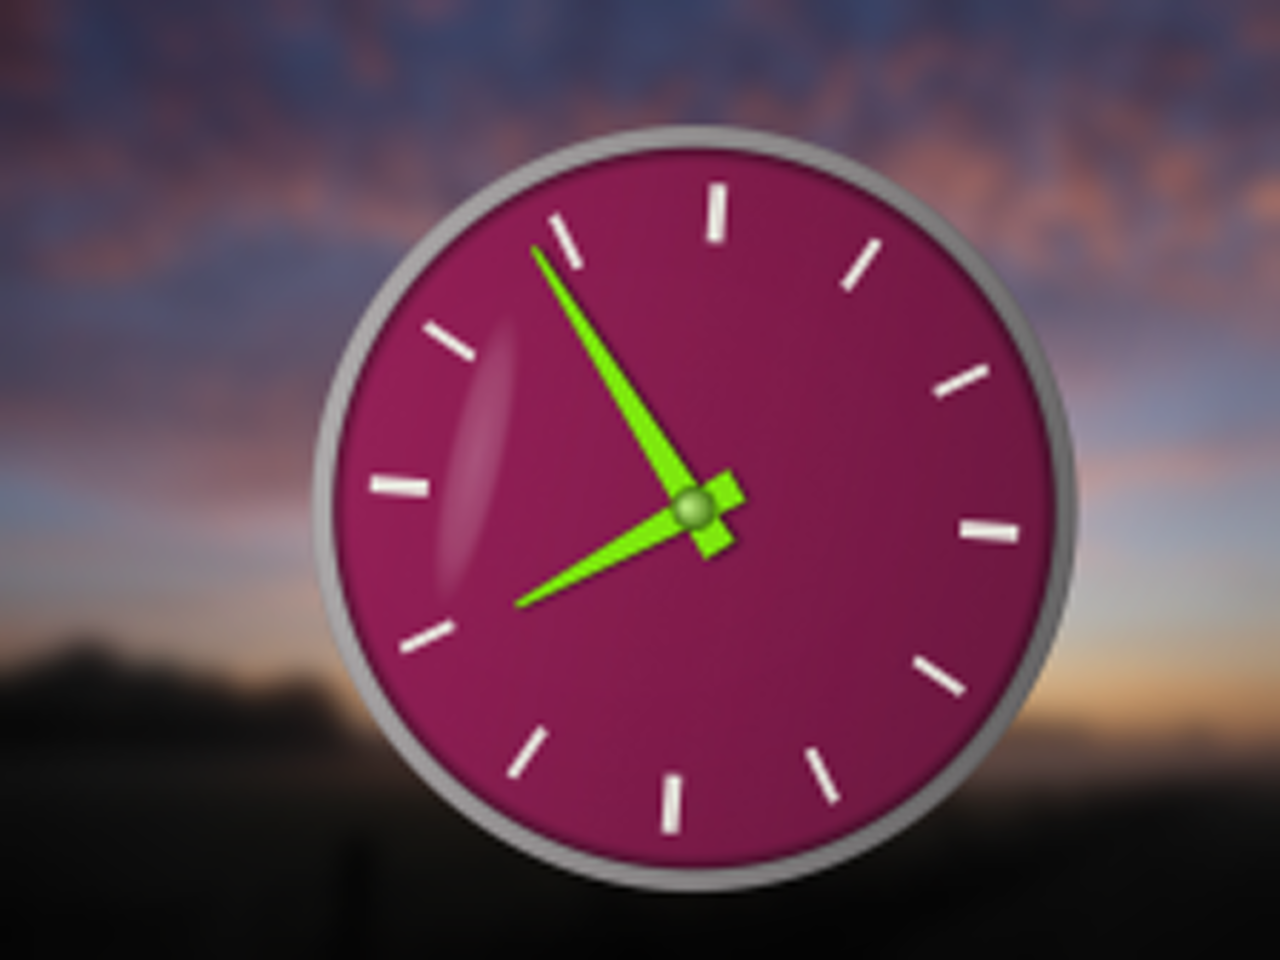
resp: 7h54
